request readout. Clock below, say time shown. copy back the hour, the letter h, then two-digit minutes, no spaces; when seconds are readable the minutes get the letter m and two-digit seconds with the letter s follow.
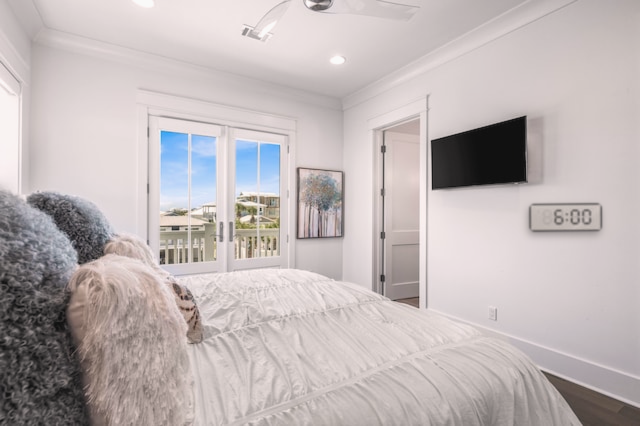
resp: 6h00
